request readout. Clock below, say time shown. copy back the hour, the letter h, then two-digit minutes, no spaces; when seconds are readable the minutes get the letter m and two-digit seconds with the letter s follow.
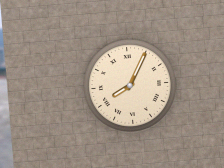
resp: 8h05
